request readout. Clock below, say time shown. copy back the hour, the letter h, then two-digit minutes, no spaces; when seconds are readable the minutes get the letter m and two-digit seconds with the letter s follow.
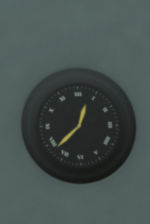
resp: 12h38
